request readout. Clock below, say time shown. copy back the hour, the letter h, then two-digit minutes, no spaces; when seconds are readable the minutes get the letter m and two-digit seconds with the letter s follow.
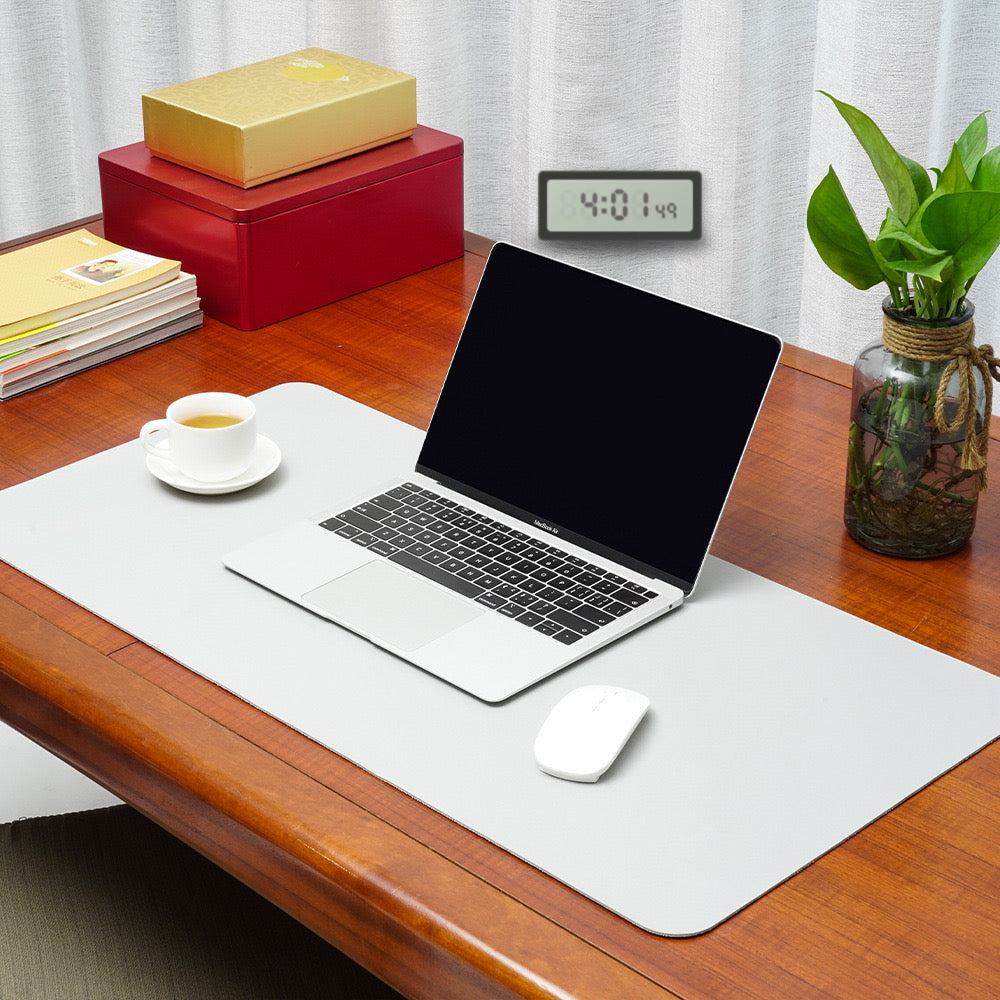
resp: 4h01m49s
